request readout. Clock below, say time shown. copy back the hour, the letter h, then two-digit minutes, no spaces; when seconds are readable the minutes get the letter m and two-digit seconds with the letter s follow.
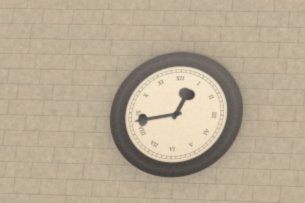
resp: 12h43
